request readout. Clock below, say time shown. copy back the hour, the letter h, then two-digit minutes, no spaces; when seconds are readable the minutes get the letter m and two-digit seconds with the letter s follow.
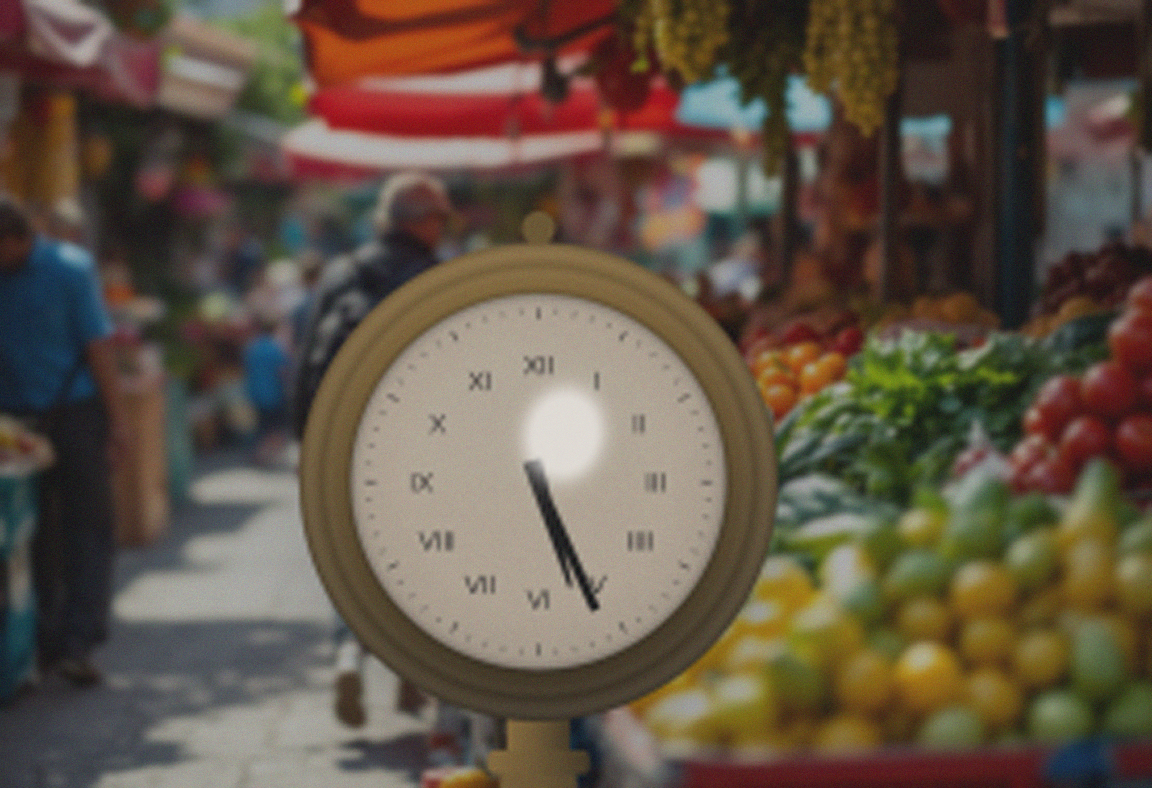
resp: 5h26
